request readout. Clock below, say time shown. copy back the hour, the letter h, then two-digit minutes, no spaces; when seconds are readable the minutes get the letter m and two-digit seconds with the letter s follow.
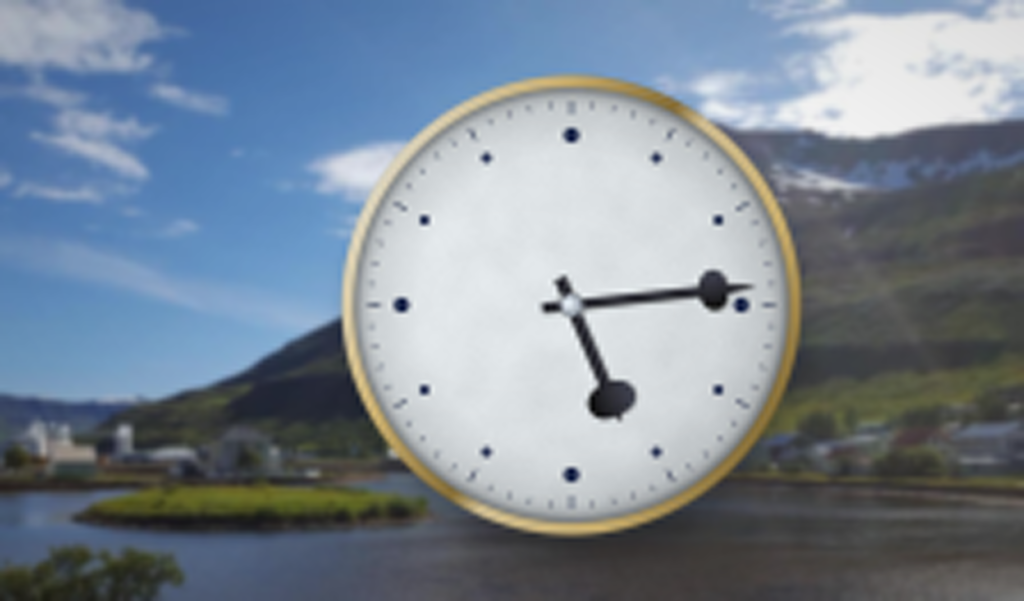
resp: 5h14
